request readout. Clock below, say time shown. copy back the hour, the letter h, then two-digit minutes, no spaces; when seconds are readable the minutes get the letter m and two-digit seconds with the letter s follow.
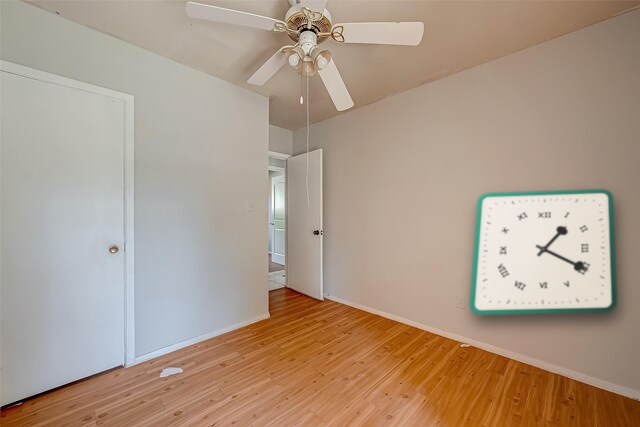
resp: 1h20
